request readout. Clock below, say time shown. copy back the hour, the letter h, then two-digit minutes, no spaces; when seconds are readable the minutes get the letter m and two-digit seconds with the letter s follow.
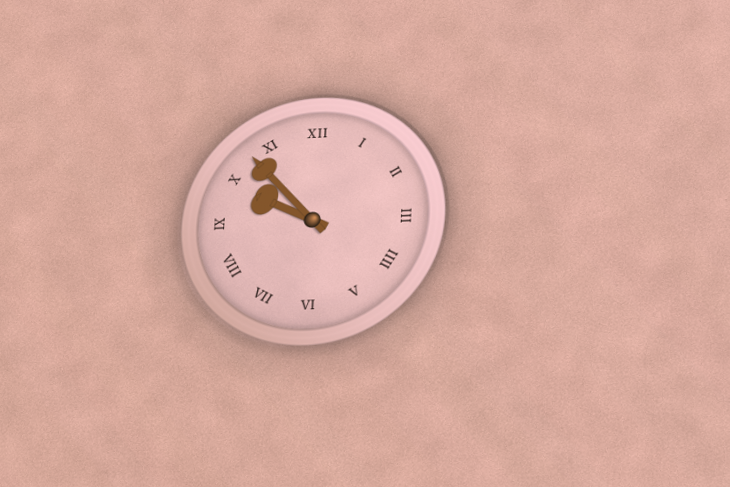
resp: 9h53
